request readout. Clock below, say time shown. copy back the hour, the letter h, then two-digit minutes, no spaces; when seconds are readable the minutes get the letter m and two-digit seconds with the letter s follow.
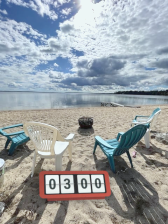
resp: 3h00
